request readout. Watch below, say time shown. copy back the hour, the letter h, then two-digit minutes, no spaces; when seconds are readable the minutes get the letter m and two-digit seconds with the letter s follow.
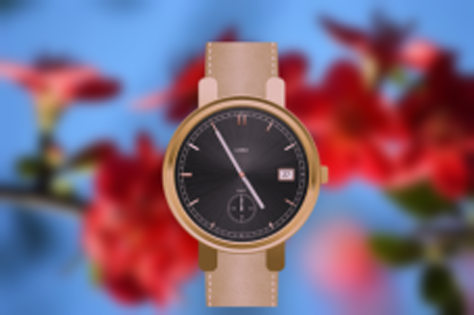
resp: 4h55
